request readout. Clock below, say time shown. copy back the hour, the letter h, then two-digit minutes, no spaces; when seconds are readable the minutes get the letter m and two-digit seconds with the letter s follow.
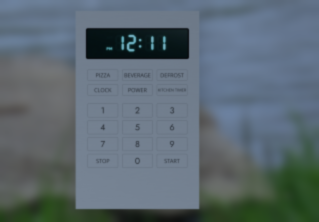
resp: 12h11
